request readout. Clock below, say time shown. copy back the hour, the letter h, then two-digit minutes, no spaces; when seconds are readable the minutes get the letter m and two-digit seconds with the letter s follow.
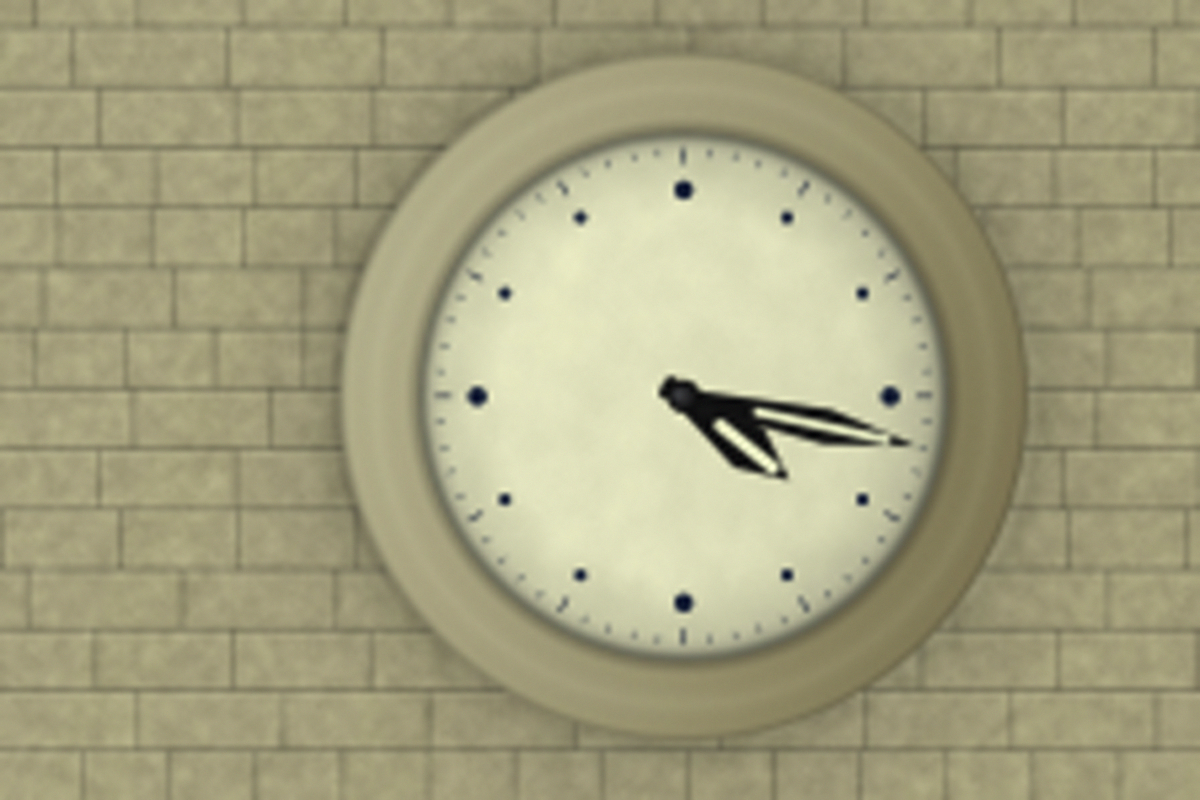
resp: 4h17
